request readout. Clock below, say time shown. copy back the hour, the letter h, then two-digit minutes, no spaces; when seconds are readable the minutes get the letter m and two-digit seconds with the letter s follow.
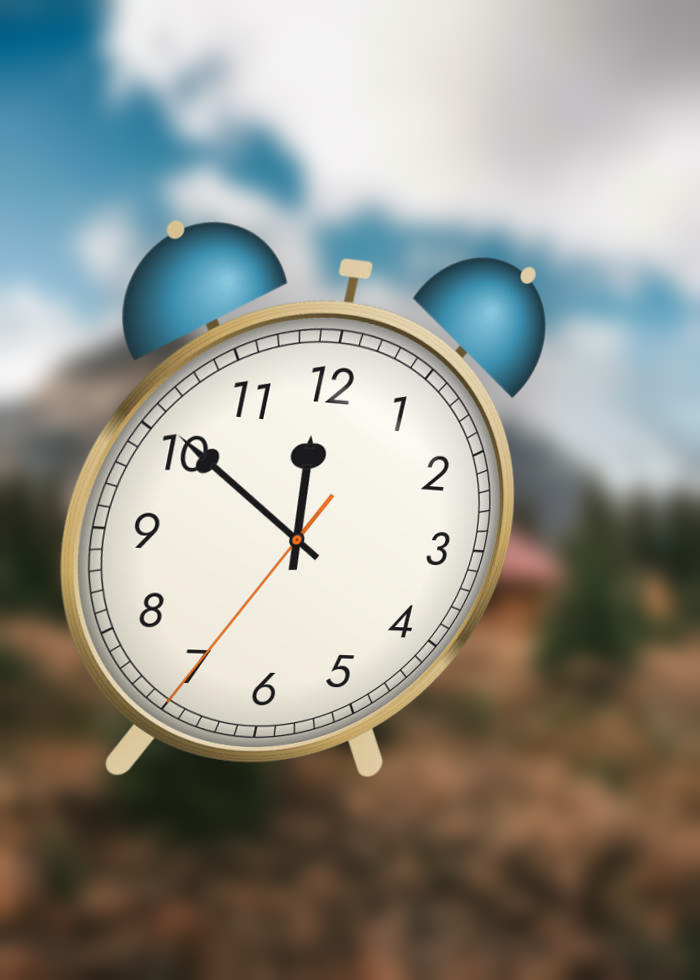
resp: 11h50m35s
